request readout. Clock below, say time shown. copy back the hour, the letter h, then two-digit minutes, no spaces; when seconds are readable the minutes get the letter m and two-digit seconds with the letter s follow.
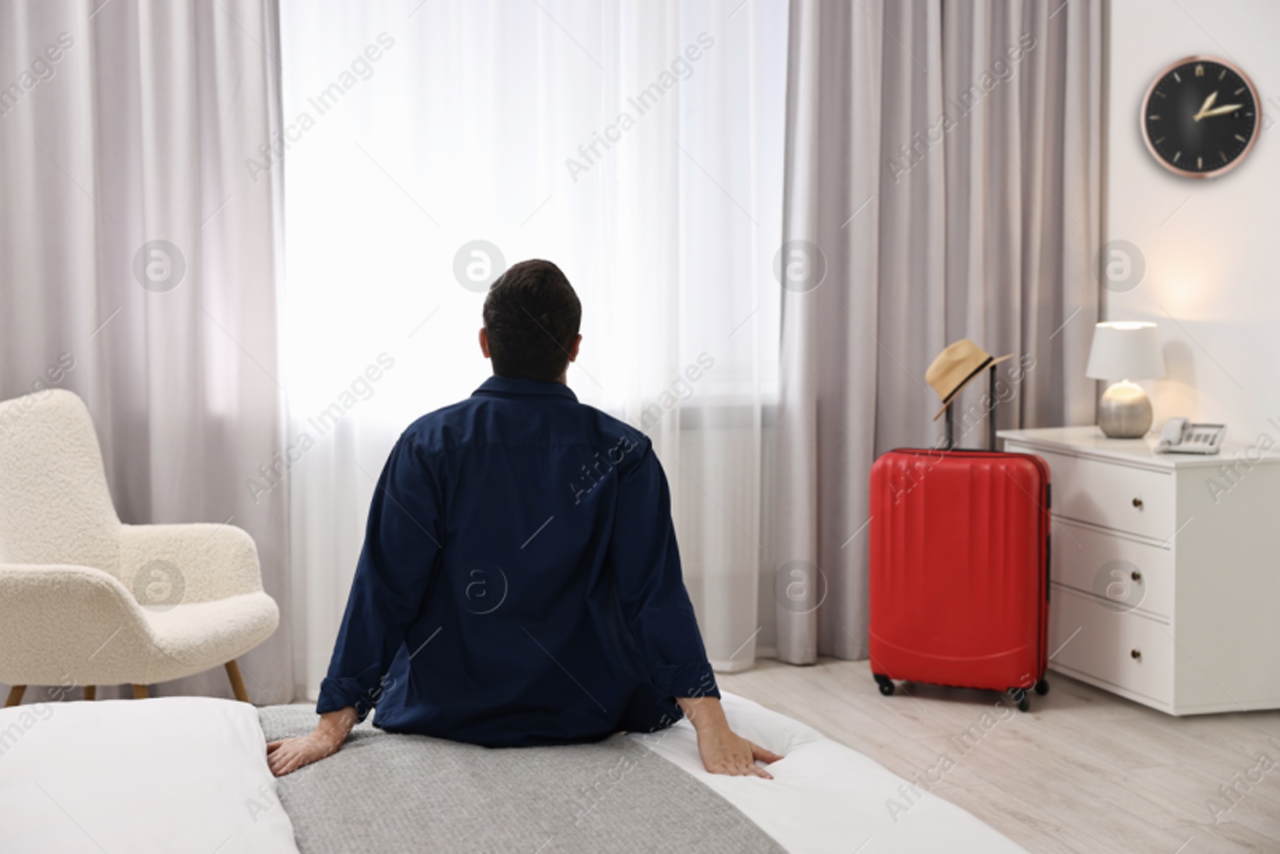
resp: 1h13
